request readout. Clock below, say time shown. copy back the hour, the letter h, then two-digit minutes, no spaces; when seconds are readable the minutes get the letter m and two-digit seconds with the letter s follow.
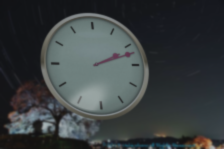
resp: 2h12
